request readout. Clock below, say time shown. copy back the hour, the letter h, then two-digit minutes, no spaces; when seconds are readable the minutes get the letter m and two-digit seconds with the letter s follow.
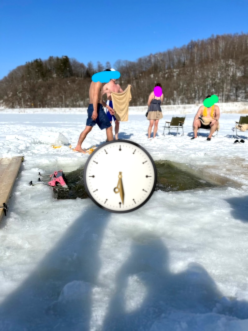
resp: 6h29
